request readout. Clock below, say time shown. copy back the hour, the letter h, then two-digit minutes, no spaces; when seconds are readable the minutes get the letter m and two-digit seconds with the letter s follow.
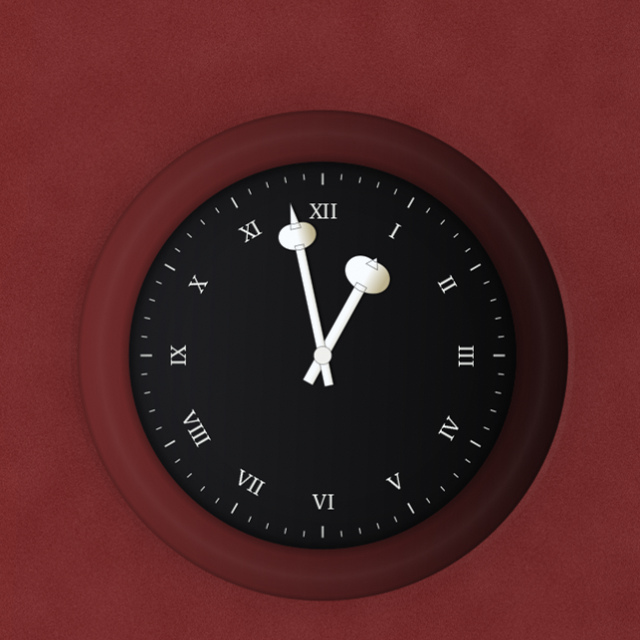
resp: 12h58
